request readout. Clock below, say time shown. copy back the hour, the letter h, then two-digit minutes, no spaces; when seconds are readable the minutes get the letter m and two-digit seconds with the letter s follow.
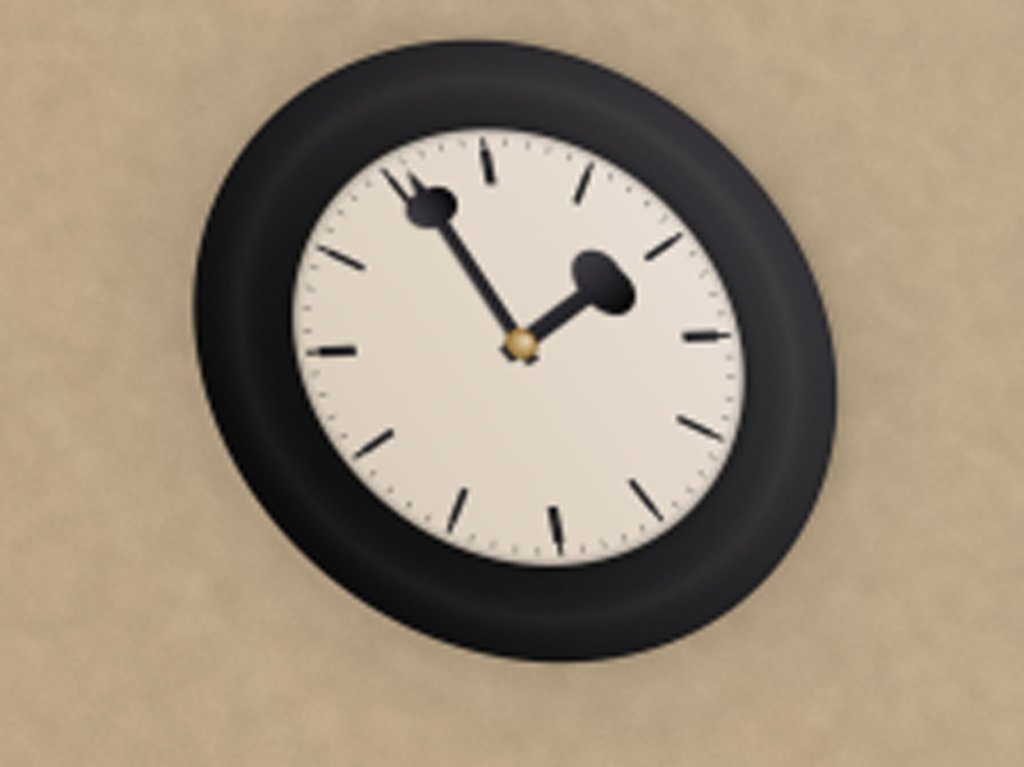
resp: 1h56
